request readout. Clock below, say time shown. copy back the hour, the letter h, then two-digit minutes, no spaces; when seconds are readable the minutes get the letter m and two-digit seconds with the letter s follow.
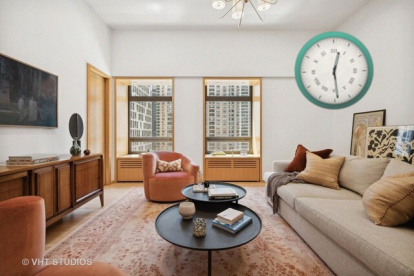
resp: 12h29
